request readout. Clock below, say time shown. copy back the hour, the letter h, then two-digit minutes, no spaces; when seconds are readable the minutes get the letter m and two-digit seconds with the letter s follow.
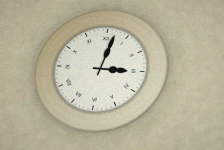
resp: 3h02
